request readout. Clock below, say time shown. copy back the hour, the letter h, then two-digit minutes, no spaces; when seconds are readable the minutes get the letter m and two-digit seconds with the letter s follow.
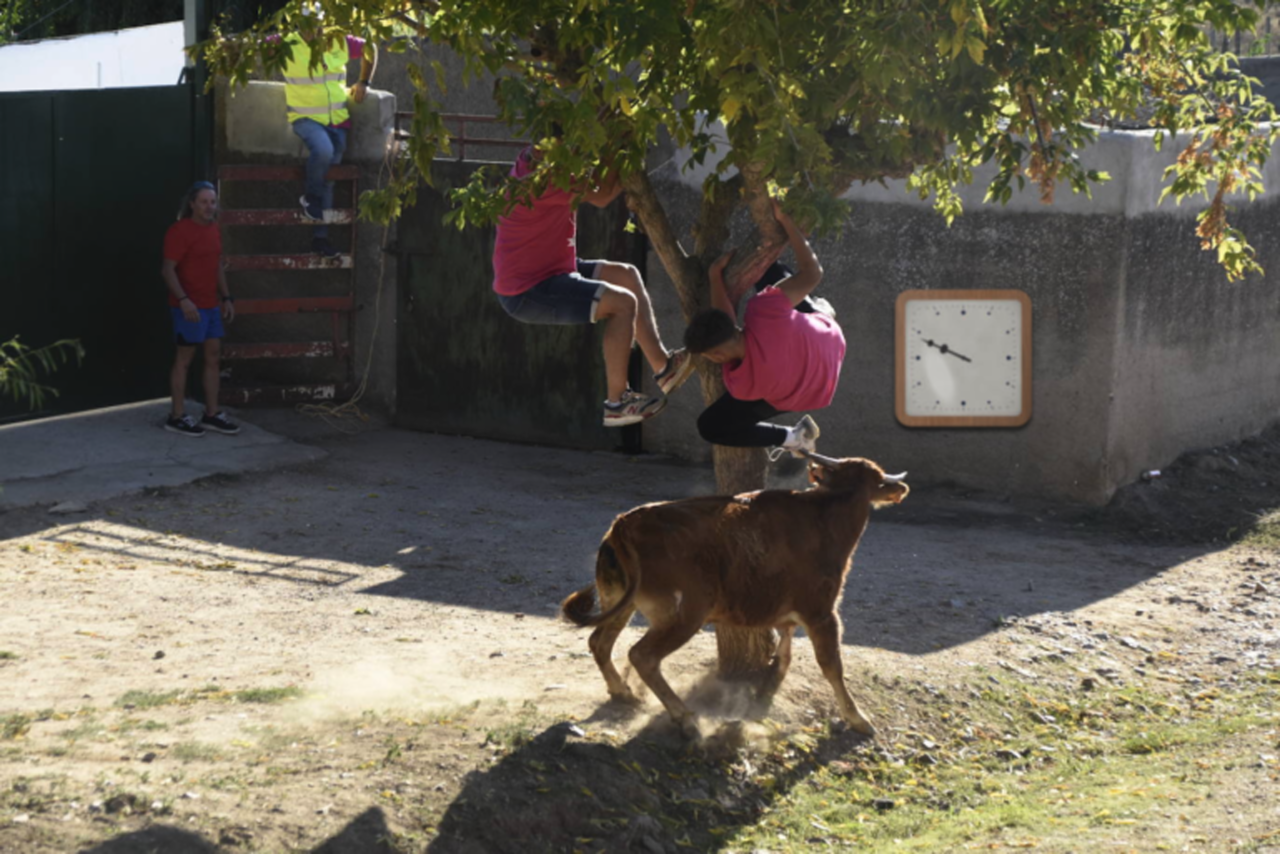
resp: 9h49
